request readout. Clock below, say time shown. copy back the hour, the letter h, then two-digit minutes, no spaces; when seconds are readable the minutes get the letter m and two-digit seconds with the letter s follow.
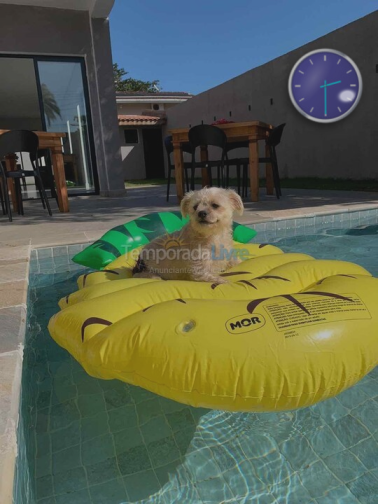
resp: 2h30
